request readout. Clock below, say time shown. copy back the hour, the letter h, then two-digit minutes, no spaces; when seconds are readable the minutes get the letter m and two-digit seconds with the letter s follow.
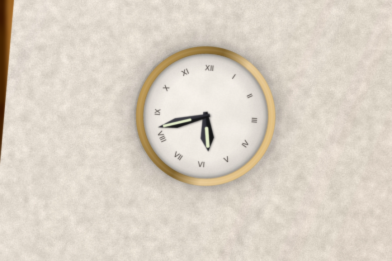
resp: 5h42
